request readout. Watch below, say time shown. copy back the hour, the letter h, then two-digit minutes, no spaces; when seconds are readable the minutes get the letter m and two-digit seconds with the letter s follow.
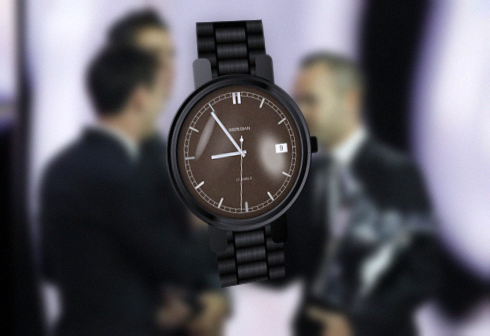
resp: 8h54m31s
